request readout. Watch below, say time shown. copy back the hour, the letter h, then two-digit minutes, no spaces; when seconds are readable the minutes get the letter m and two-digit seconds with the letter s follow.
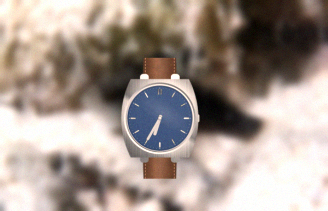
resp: 6h35
